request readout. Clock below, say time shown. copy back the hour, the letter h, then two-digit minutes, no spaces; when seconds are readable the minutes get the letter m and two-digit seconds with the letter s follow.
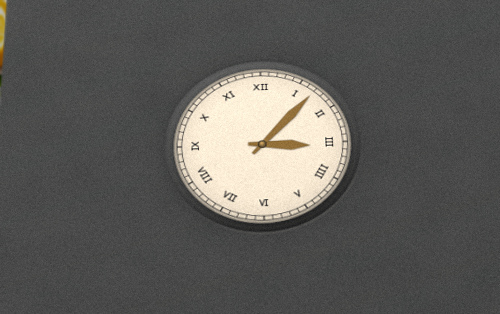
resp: 3h07
